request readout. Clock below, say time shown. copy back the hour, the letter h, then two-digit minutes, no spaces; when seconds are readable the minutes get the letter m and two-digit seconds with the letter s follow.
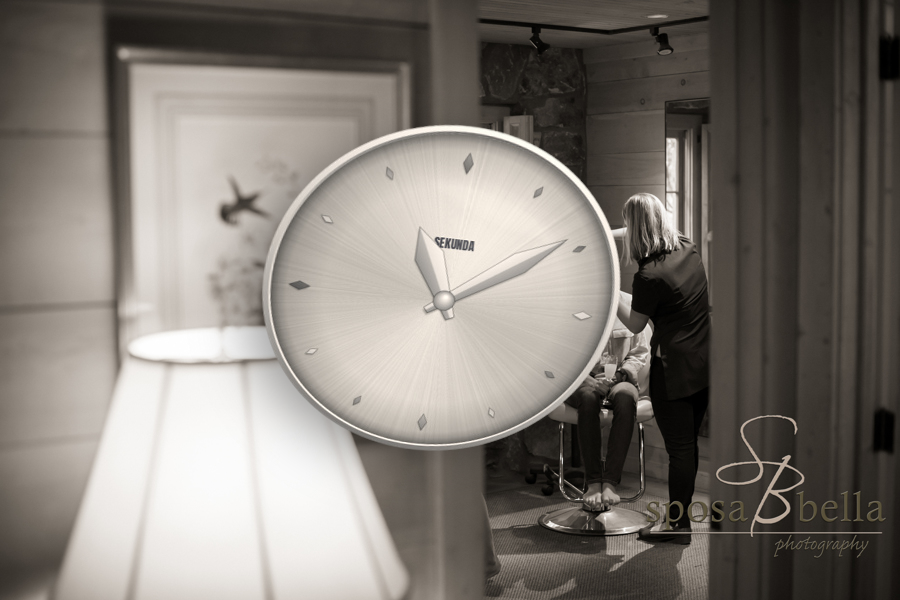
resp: 11h09
